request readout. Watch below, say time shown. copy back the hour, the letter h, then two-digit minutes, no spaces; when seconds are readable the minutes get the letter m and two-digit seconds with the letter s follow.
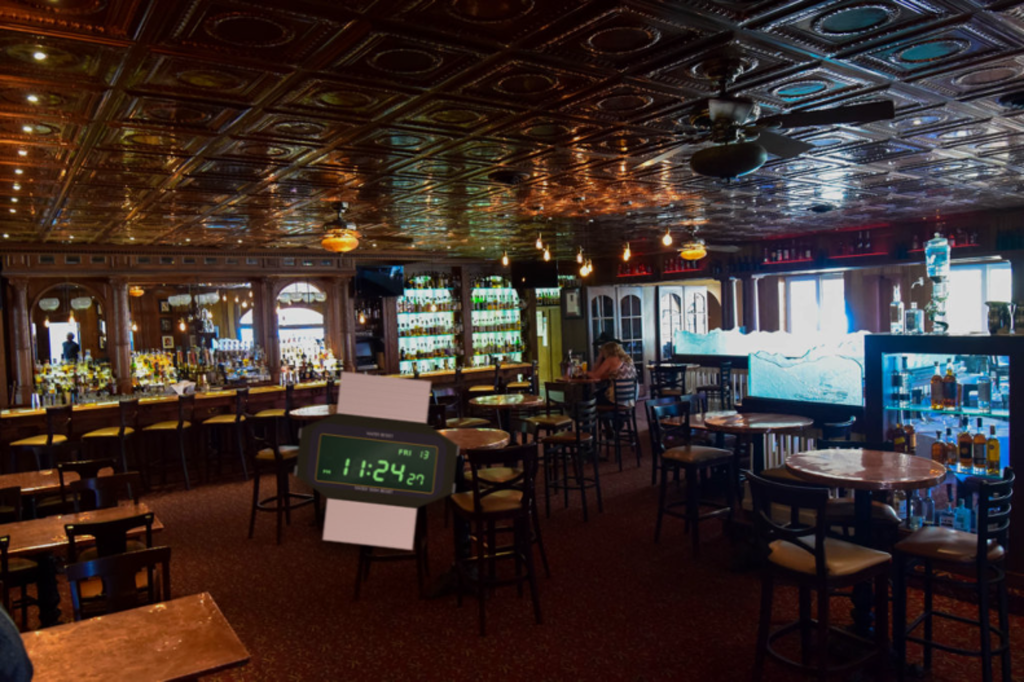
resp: 11h24
